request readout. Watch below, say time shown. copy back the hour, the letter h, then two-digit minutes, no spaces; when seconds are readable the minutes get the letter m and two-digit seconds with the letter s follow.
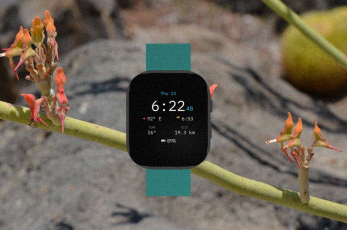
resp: 6h22
